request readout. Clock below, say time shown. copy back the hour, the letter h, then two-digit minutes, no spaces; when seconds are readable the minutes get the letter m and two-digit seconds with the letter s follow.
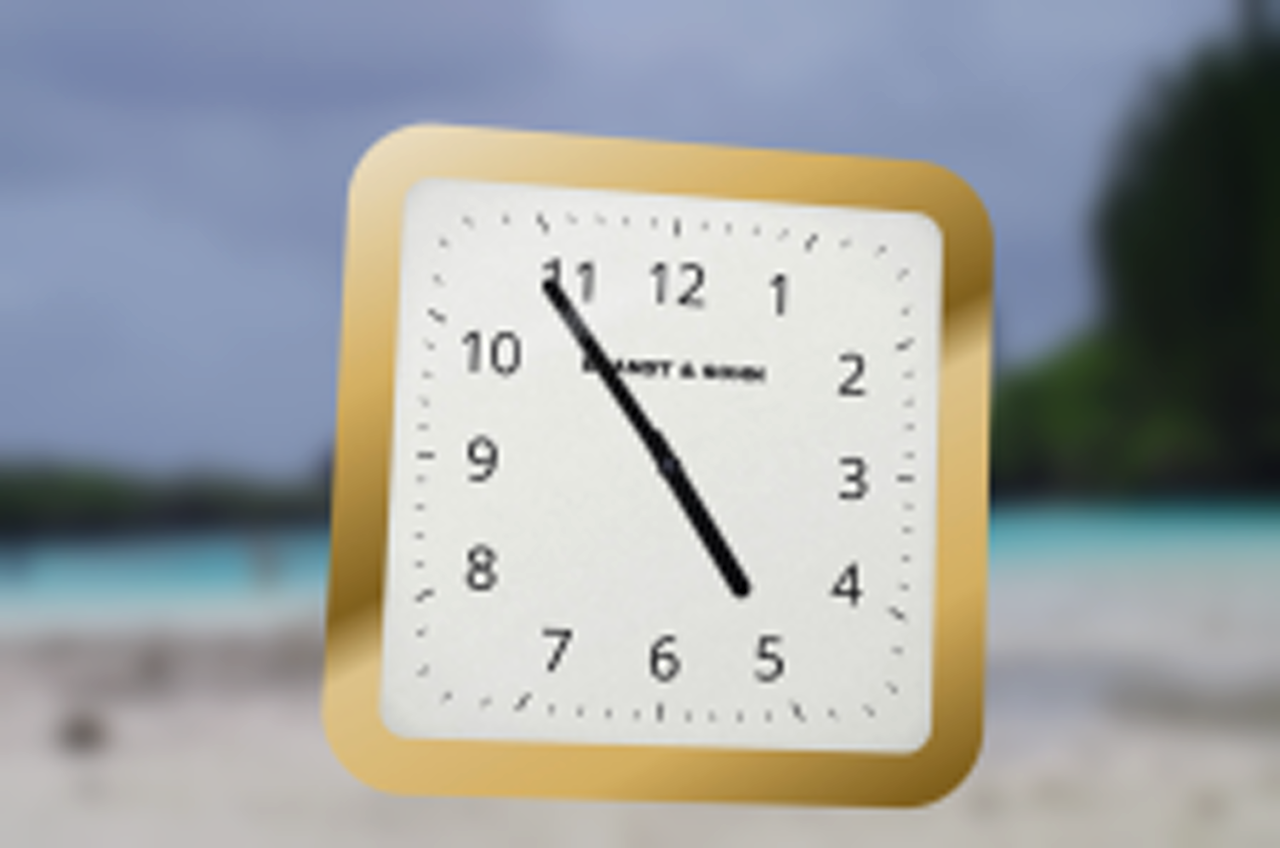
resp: 4h54
